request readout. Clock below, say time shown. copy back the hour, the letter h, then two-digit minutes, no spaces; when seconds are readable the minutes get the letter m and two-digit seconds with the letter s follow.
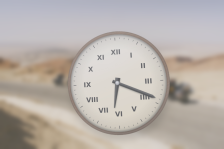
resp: 6h19
